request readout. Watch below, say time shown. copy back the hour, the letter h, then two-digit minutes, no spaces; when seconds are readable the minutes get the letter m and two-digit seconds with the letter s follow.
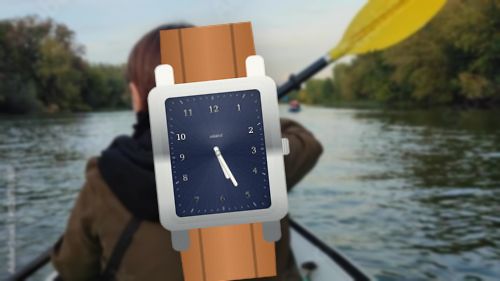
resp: 5h26
